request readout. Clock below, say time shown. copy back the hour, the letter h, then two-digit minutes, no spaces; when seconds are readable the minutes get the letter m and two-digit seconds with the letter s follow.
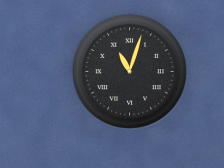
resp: 11h03
